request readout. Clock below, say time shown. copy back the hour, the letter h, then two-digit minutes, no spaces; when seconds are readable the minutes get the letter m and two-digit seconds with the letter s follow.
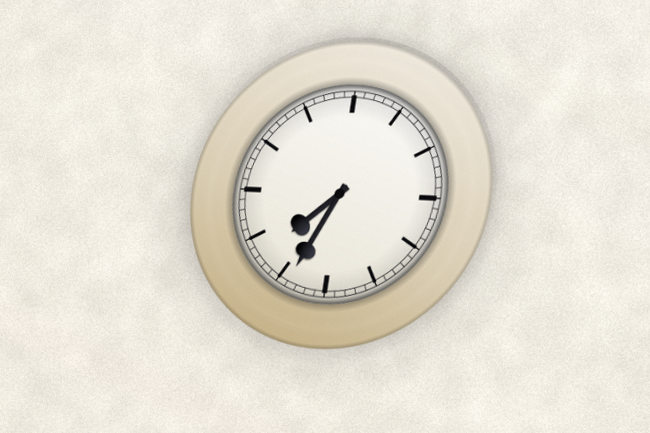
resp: 7h34
